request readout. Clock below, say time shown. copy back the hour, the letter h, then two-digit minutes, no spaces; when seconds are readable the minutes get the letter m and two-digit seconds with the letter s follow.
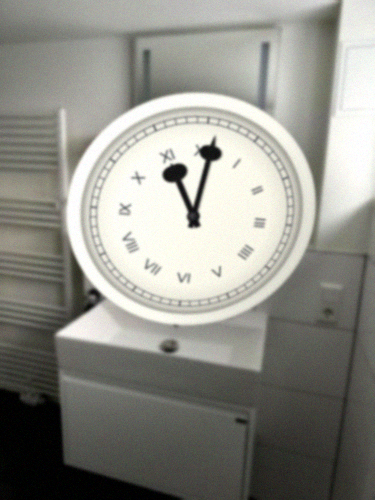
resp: 11h01
